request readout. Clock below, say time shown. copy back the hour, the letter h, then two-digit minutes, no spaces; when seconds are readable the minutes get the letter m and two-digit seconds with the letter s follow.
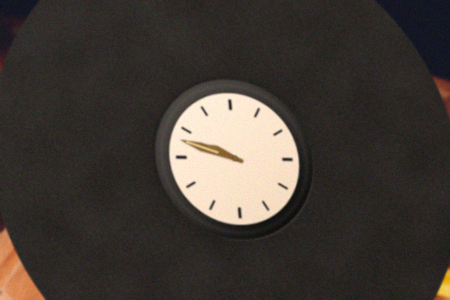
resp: 9h48
